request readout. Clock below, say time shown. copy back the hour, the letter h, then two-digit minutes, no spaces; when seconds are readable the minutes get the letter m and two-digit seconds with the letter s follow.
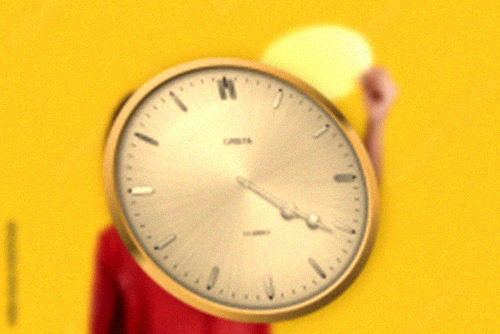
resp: 4h21
